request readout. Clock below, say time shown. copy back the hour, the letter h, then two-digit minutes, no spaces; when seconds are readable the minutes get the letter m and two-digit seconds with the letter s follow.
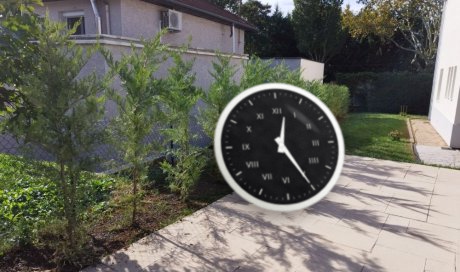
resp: 12h25
